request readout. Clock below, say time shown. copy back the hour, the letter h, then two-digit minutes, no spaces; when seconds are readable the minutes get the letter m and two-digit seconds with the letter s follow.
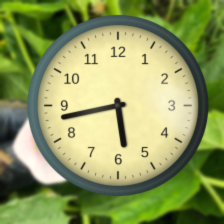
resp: 5h43
